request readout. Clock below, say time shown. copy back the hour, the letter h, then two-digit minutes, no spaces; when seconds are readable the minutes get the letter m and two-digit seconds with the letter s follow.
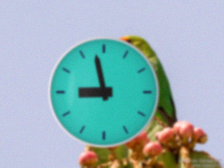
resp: 8h58
